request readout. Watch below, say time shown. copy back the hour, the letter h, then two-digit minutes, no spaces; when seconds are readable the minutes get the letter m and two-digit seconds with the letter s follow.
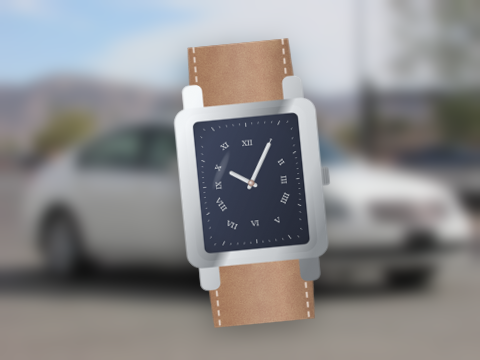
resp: 10h05
